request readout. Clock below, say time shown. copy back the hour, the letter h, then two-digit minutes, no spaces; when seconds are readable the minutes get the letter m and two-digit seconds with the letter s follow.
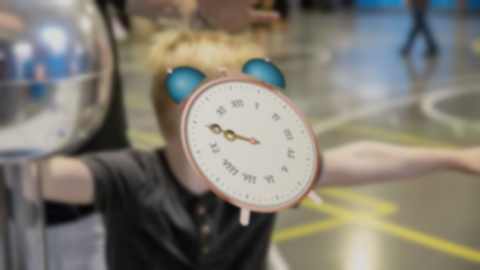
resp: 9h50
